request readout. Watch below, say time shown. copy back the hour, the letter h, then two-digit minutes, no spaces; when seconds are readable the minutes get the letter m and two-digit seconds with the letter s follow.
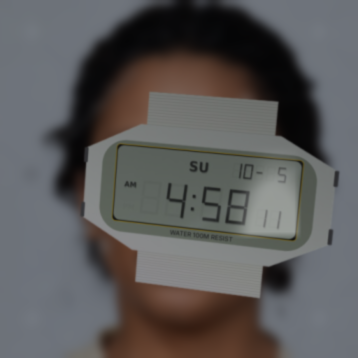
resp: 4h58m11s
